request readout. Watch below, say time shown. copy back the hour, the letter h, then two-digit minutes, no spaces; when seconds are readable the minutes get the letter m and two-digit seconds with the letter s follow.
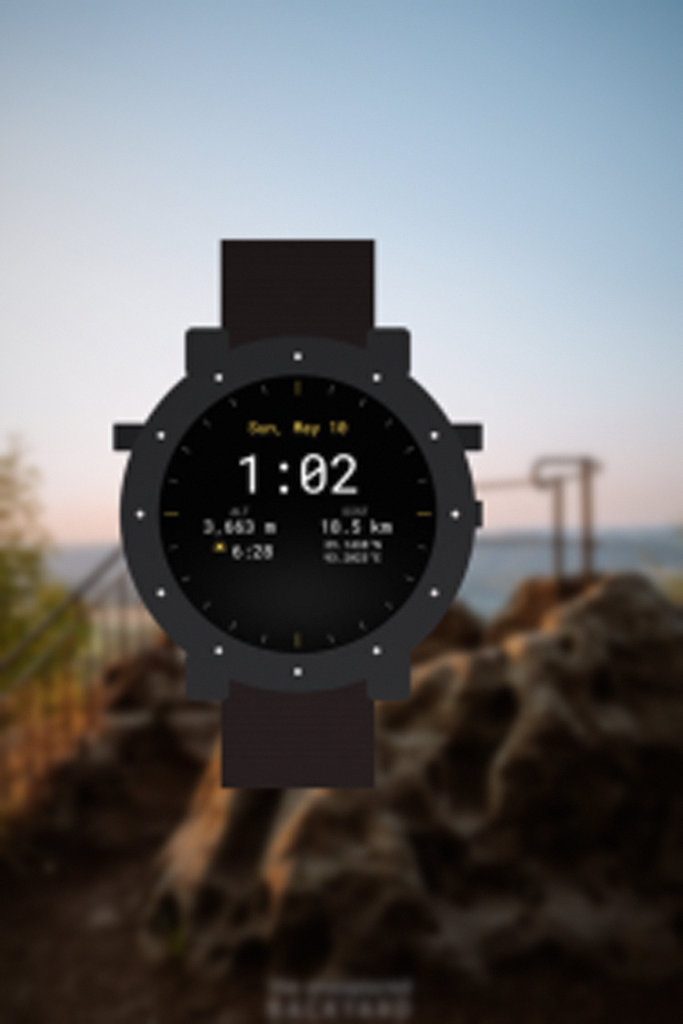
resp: 1h02
